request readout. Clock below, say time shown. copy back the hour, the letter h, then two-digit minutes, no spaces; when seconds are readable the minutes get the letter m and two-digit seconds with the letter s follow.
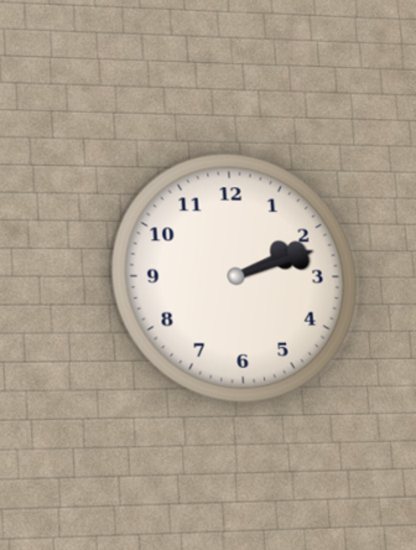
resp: 2h12
